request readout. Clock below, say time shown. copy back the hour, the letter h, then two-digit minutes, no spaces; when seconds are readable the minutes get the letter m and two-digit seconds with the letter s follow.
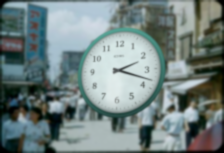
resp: 2h18
